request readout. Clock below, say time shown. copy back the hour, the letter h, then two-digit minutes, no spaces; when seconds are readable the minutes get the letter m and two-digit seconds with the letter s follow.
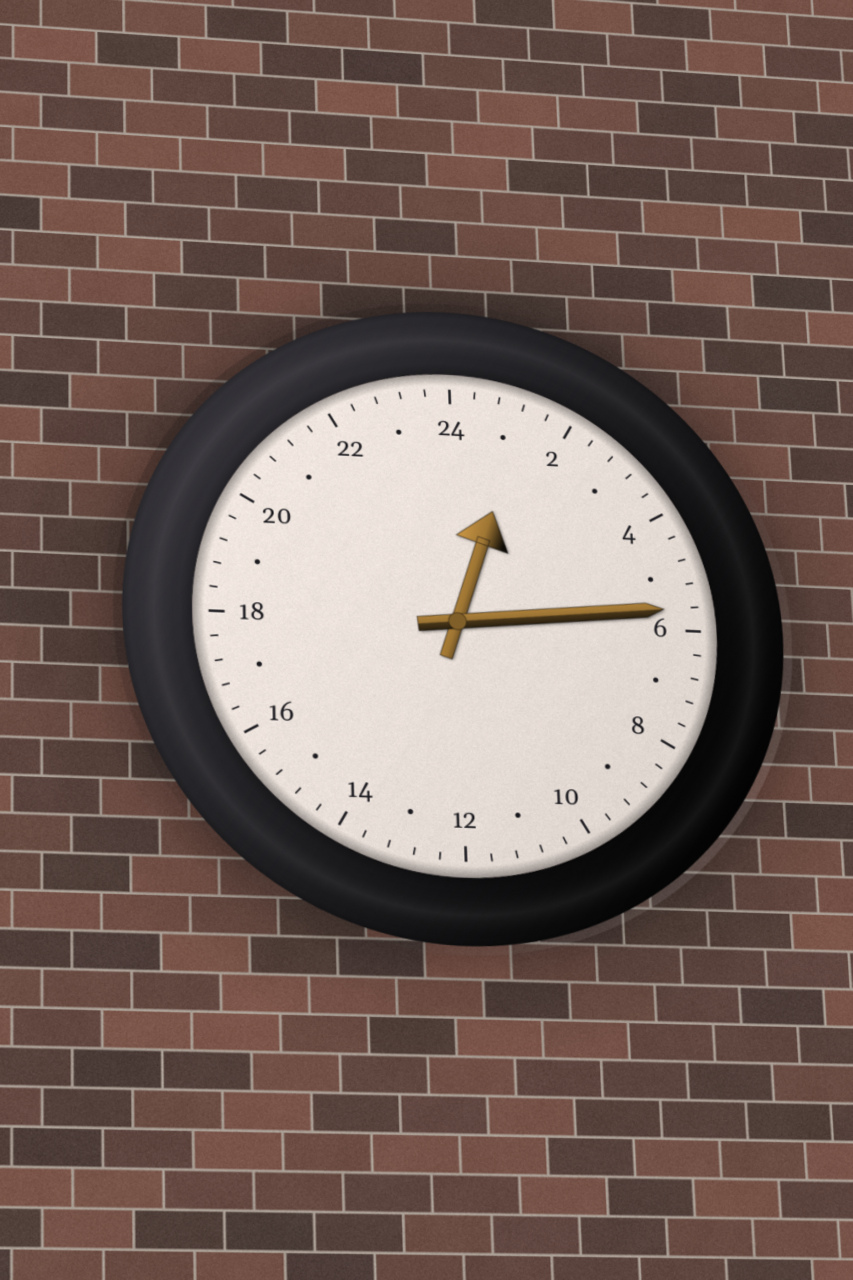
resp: 1h14
